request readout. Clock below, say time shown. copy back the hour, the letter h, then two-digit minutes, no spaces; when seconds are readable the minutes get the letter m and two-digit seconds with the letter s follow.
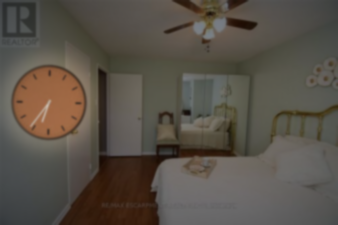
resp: 6h36
